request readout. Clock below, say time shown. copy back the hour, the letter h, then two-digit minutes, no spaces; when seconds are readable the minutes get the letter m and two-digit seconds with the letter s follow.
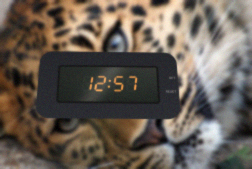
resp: 12h57
